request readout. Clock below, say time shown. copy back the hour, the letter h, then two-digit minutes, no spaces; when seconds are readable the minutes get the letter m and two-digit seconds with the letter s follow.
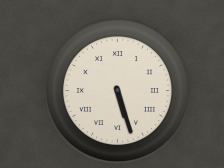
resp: 5h27
